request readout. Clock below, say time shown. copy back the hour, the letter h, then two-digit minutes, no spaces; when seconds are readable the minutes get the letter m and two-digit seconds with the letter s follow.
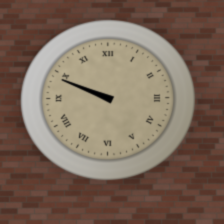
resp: 9h49
